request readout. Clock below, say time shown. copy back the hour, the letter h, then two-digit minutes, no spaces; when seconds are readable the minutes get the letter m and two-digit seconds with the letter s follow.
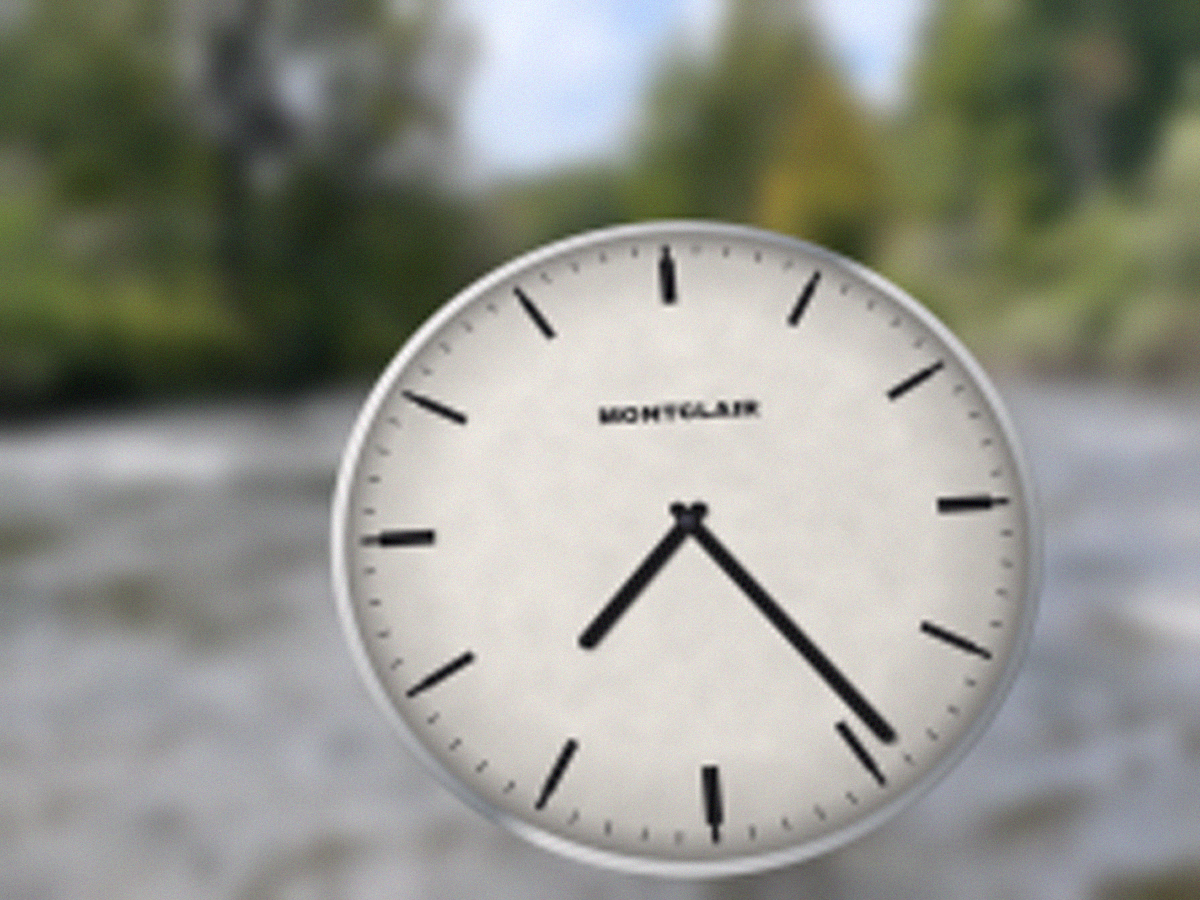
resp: 7h24
